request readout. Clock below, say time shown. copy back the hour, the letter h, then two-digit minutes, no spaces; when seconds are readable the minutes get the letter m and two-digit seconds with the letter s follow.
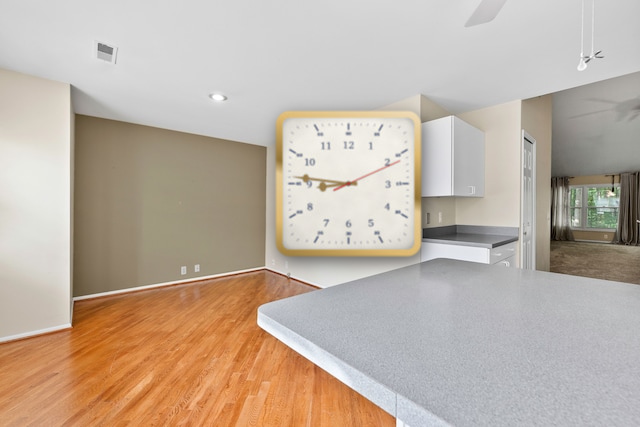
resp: 8h46m11s
